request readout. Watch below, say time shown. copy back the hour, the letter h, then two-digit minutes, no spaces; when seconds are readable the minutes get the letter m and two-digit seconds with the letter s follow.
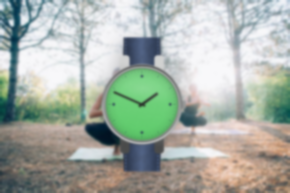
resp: 1h49
